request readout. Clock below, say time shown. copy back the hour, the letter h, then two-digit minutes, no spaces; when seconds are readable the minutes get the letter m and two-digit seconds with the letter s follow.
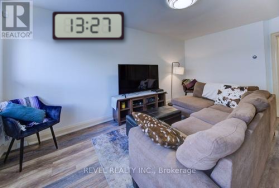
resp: 13h27
